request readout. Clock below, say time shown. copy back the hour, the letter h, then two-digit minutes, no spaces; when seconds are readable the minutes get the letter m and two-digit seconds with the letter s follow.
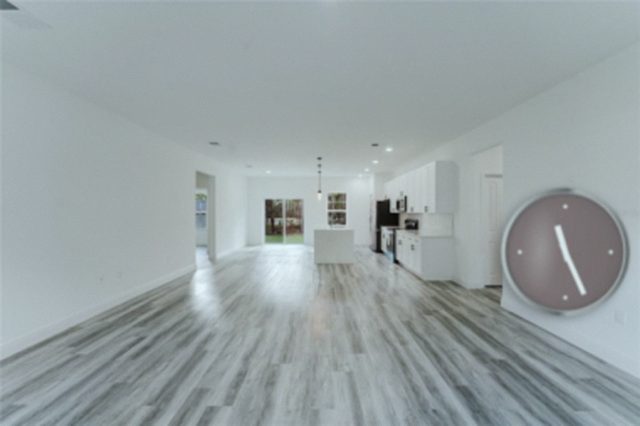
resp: 11h26
